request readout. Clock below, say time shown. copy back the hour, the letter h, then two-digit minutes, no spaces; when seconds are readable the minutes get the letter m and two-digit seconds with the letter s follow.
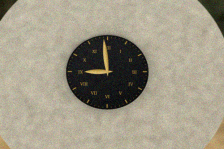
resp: 8h59
